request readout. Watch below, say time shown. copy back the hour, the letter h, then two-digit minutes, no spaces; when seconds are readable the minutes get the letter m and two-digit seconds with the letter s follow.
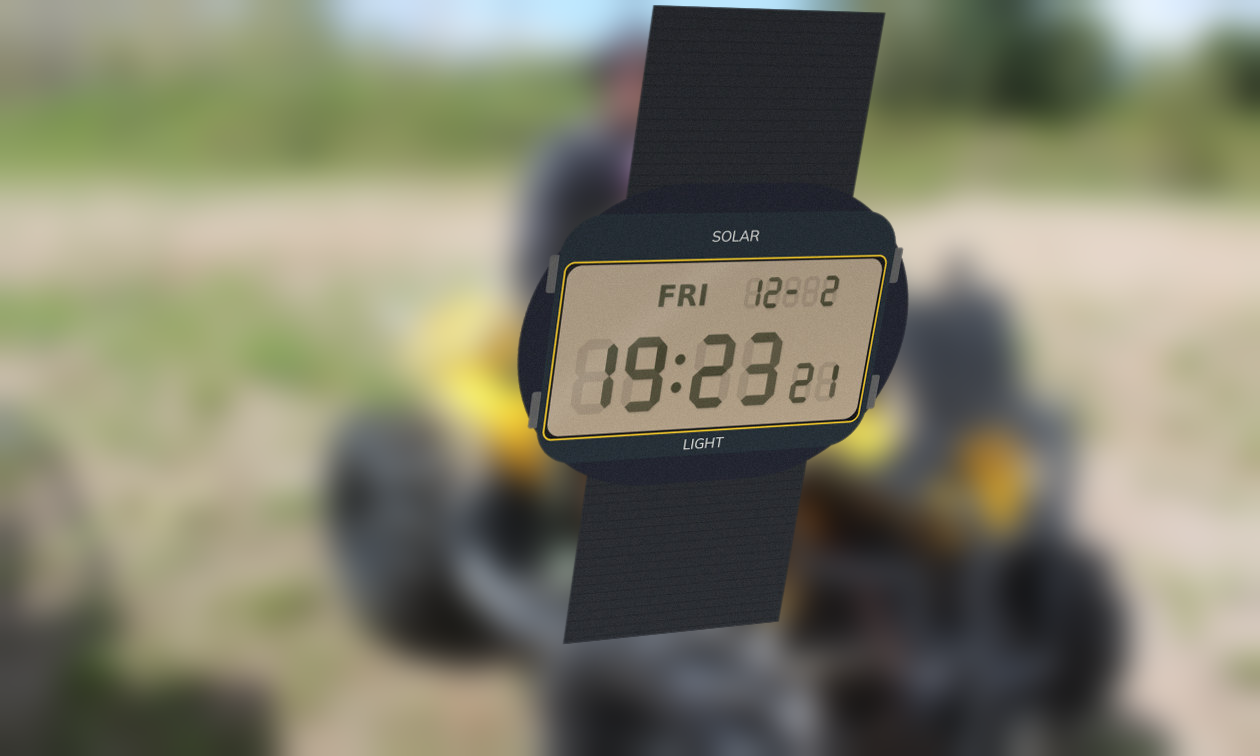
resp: 19h23m21s
